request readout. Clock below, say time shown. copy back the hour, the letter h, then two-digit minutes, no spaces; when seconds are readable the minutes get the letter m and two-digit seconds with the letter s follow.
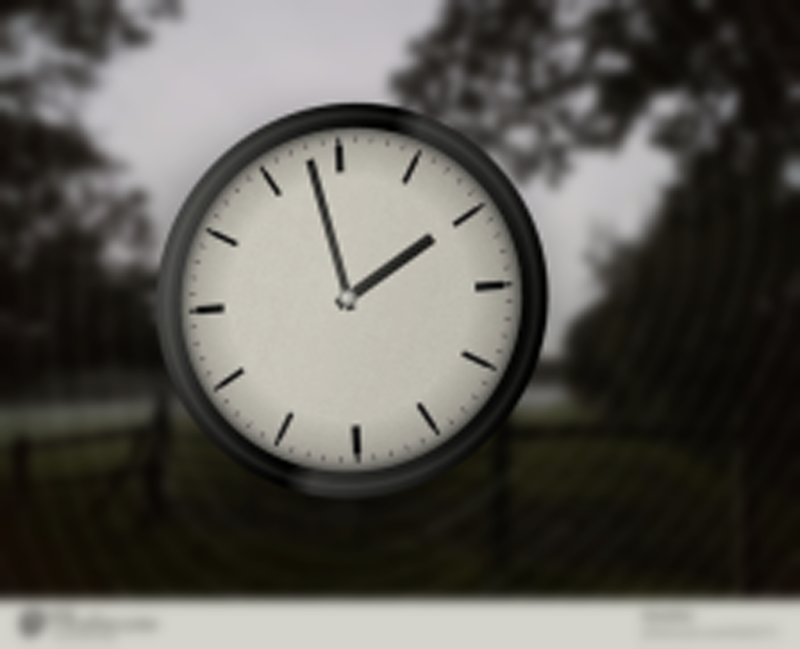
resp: 1h58
